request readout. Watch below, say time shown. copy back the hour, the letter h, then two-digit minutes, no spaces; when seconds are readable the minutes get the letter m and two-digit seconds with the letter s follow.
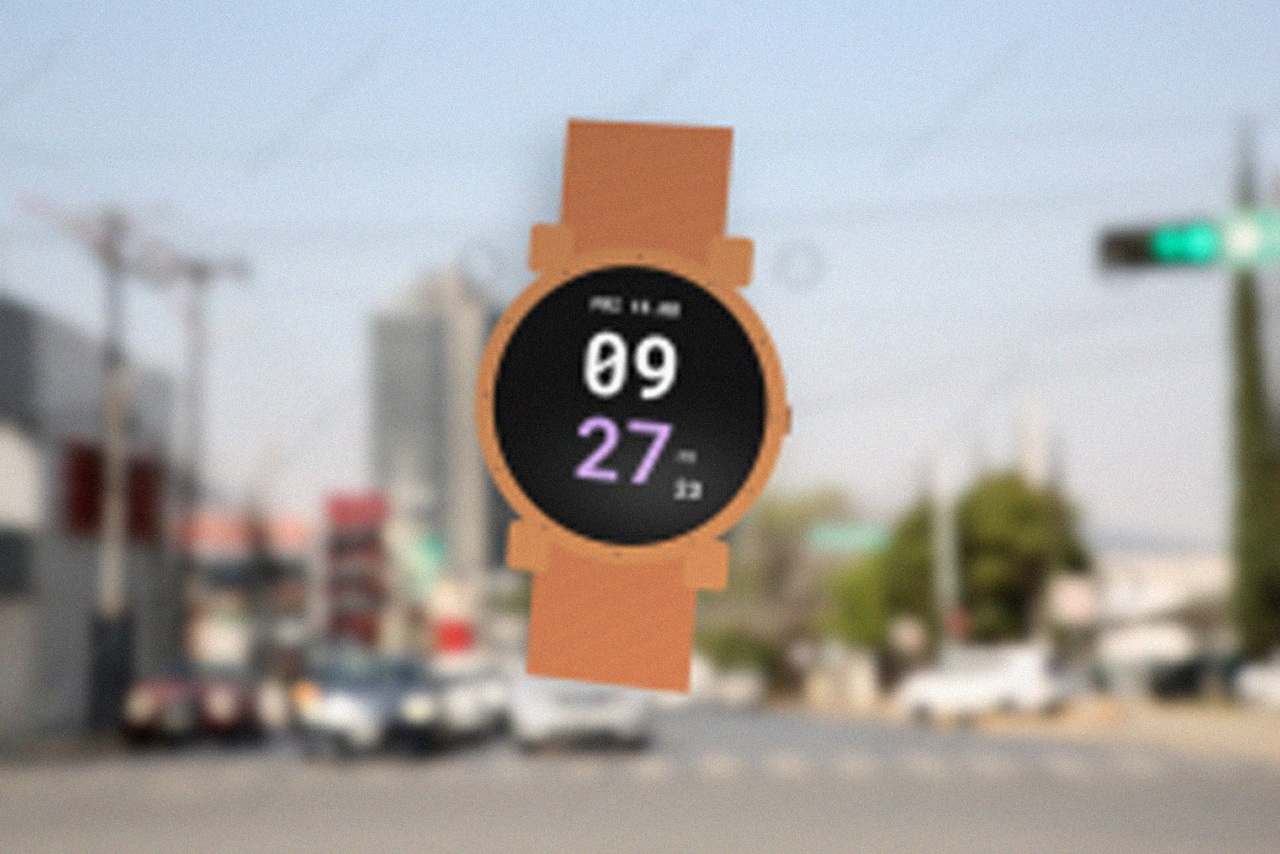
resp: 9h27
